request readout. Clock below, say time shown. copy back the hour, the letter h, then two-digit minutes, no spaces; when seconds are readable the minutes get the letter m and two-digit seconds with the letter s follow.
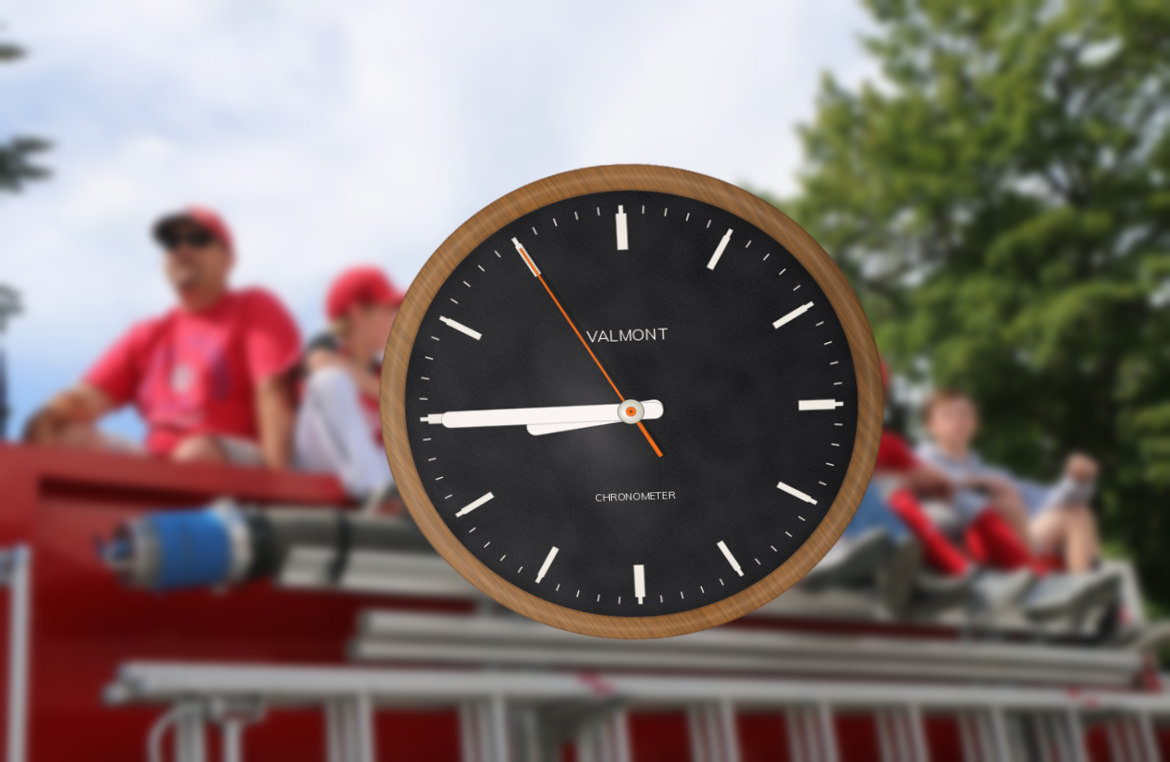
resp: 8h44m55s
